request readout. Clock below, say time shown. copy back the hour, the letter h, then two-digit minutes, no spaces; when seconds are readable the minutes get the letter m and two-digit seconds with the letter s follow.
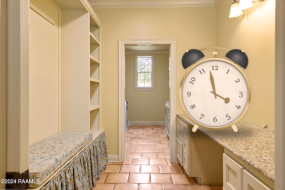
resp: 3h58
